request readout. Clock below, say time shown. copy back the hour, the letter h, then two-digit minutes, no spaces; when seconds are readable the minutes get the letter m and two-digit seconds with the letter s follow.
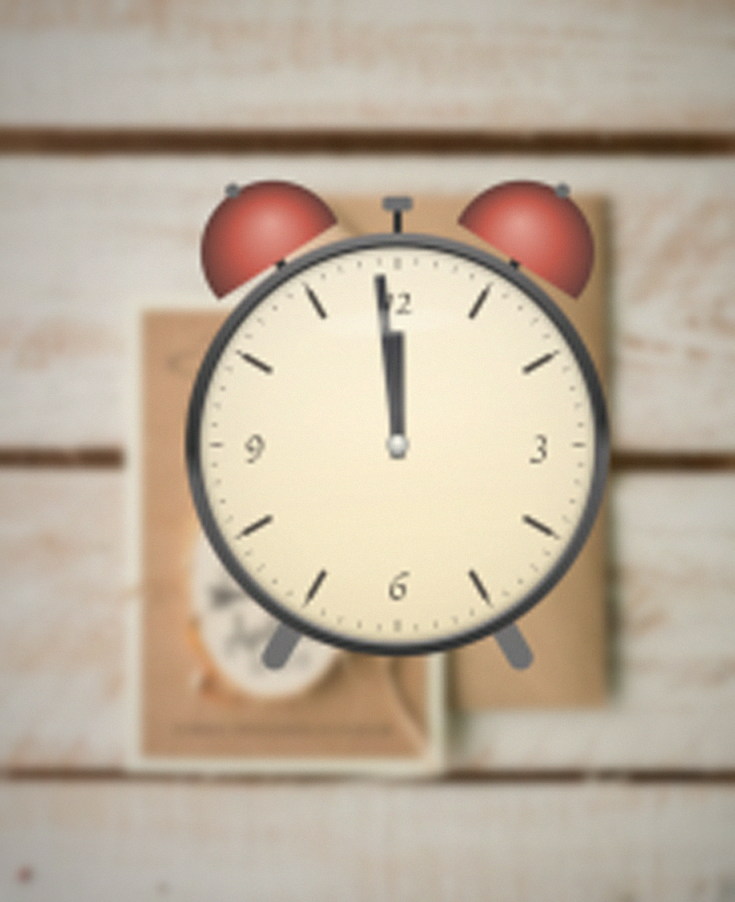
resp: 11h59
